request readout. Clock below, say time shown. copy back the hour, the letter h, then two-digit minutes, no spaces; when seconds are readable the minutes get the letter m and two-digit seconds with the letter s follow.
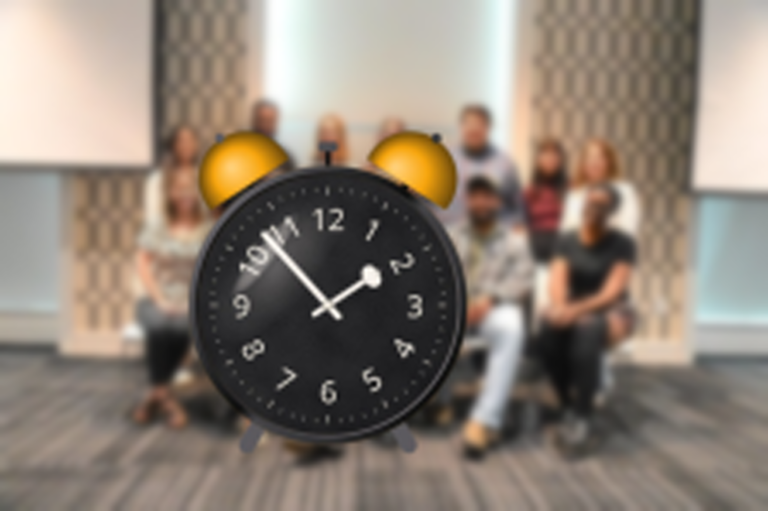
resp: 1h53
